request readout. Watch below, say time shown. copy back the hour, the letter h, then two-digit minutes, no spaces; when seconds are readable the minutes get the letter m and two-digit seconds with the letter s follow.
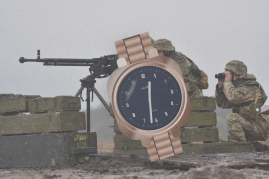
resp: 12h32
